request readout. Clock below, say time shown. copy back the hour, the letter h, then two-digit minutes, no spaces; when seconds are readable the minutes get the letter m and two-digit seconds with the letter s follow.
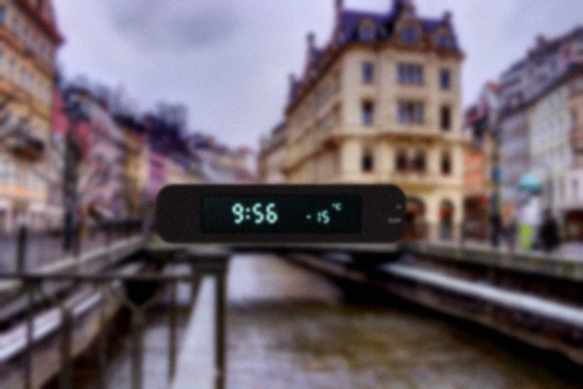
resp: 9h56
